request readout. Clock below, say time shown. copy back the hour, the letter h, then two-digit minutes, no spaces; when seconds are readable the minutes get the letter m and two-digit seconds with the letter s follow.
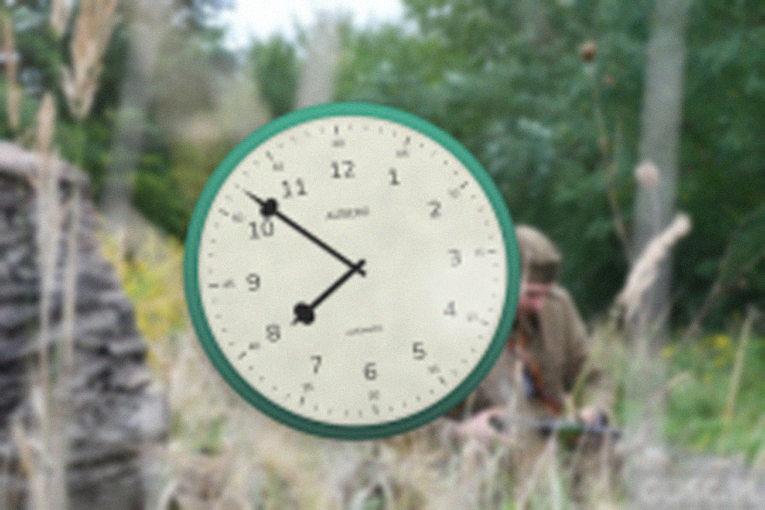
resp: 7h52
